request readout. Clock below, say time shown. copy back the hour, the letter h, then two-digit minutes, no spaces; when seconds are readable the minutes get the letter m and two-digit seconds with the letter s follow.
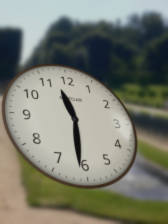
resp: 11h31
